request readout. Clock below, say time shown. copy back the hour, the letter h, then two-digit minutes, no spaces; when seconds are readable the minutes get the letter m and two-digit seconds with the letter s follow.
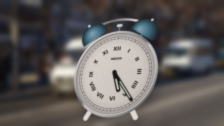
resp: 5h24
